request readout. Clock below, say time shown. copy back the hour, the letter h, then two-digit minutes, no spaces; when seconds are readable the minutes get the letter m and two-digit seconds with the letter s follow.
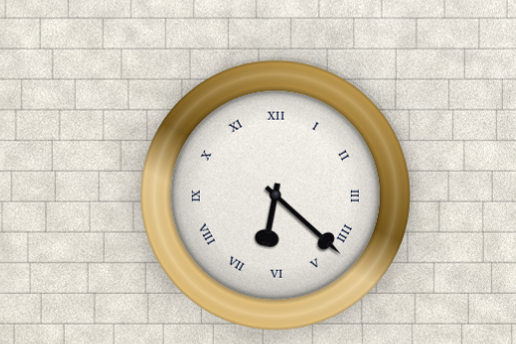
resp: 6h22
